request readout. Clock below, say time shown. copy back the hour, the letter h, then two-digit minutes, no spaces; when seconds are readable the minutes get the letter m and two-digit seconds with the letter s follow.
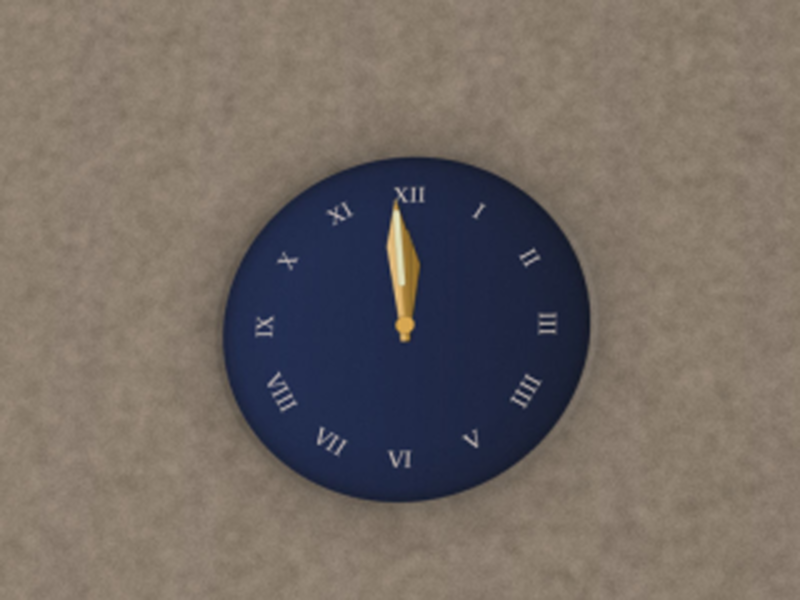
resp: 11h59
